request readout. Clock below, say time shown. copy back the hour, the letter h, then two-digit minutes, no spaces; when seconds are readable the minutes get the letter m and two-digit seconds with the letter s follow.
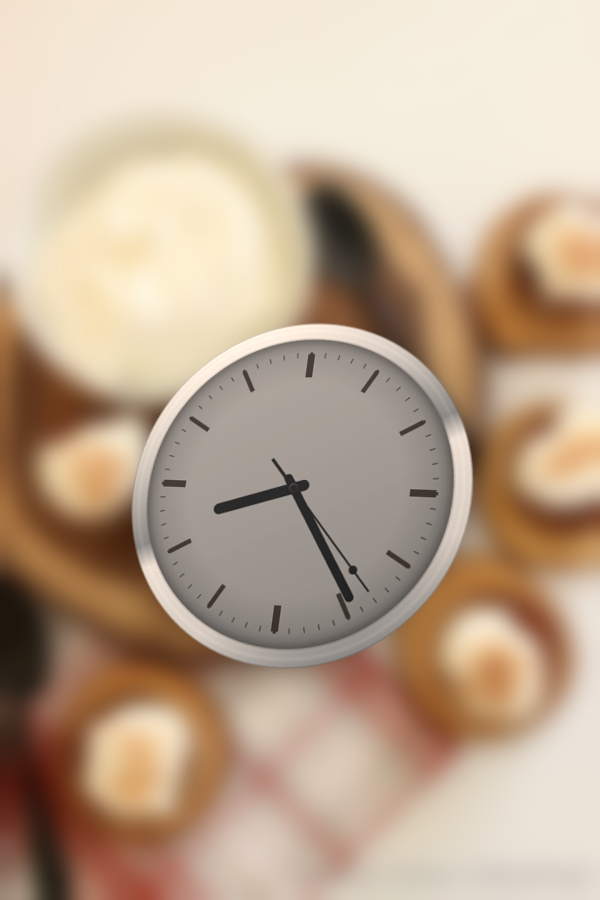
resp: 8h24m23s
